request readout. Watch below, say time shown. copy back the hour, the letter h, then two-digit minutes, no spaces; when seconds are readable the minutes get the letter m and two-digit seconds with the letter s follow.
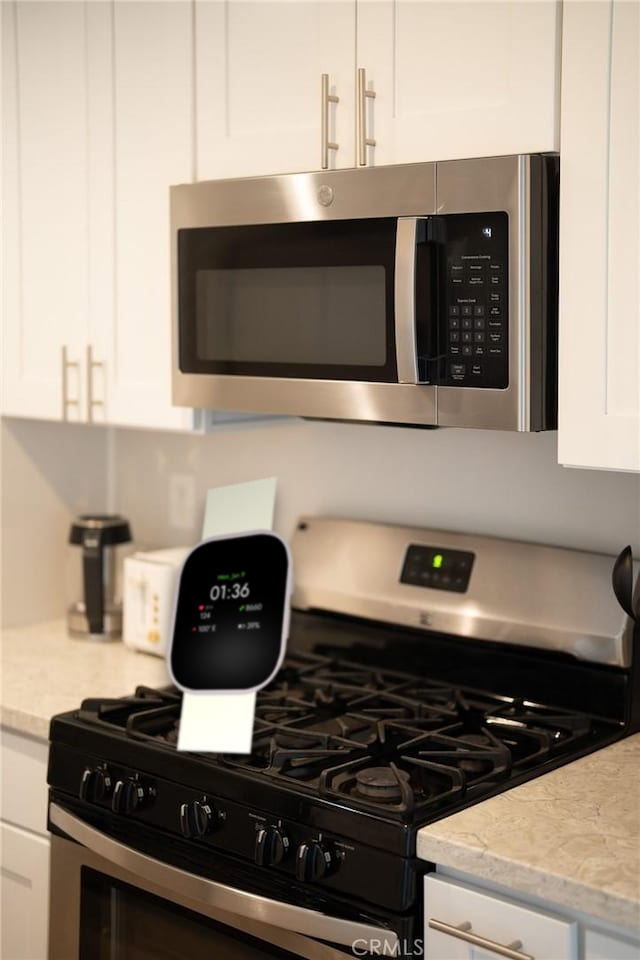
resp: 1h36
